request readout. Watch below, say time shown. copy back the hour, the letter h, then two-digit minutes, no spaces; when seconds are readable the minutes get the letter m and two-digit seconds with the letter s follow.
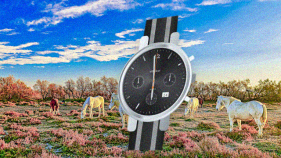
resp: 5h59
